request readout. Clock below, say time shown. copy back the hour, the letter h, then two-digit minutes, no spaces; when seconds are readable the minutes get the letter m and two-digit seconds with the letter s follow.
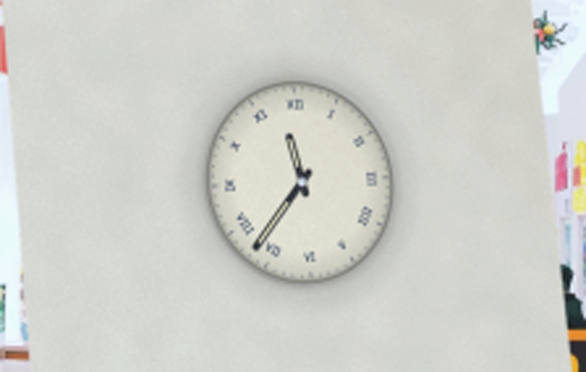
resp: 11h37
